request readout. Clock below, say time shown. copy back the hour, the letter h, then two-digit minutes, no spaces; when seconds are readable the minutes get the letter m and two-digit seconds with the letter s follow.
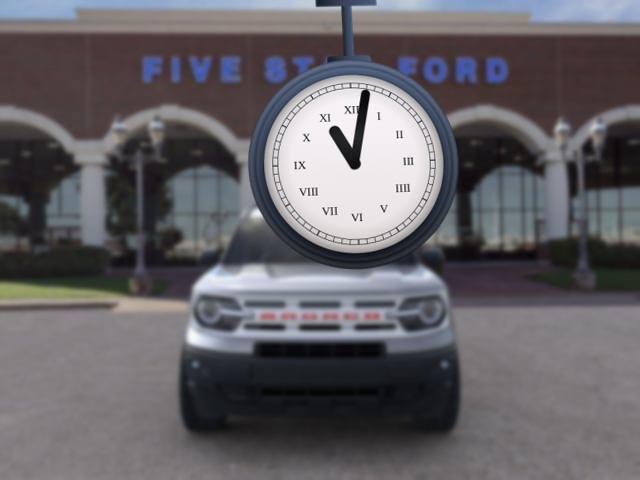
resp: 11h02
